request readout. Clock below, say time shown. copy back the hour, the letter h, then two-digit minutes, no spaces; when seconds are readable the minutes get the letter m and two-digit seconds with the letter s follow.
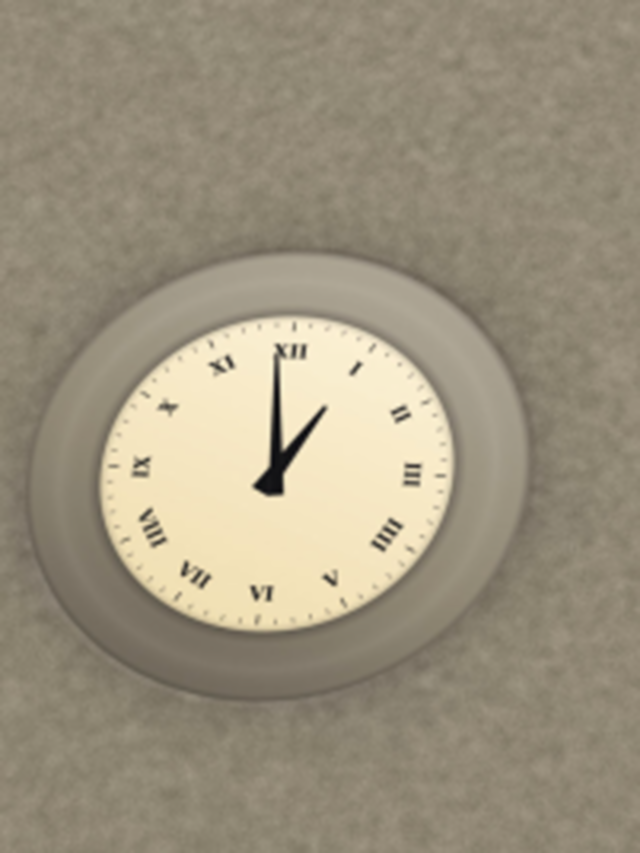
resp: 12h59
